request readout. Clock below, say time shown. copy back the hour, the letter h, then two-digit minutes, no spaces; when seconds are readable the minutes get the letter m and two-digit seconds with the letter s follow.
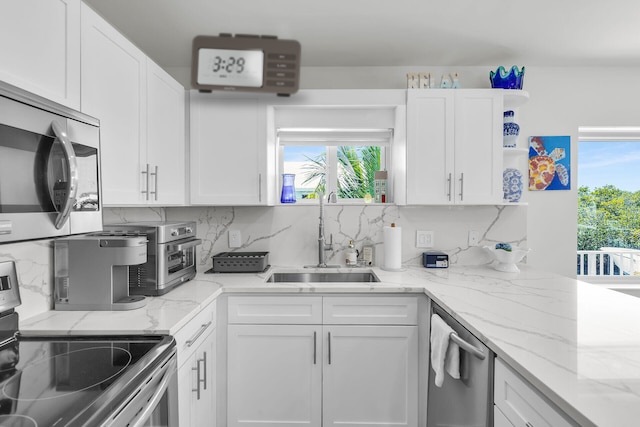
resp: 3h29
